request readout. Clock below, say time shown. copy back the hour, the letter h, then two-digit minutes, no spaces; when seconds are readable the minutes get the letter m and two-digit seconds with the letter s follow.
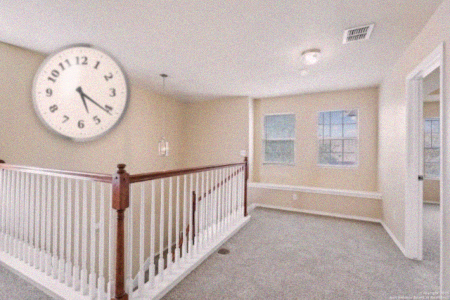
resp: 5h21
